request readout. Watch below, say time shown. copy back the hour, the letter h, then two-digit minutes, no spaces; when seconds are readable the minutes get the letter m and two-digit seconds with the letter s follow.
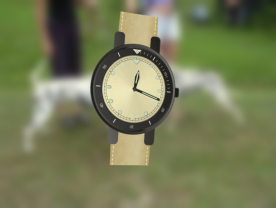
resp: 12h18
